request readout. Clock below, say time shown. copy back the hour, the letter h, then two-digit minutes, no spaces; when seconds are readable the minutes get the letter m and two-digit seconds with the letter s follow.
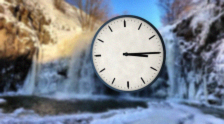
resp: 3h15
